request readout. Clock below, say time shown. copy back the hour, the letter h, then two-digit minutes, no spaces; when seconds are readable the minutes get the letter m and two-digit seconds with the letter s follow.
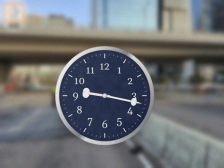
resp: 9h17
